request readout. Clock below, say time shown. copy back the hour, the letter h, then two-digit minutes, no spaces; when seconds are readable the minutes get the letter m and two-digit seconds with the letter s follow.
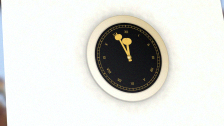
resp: 11h56
